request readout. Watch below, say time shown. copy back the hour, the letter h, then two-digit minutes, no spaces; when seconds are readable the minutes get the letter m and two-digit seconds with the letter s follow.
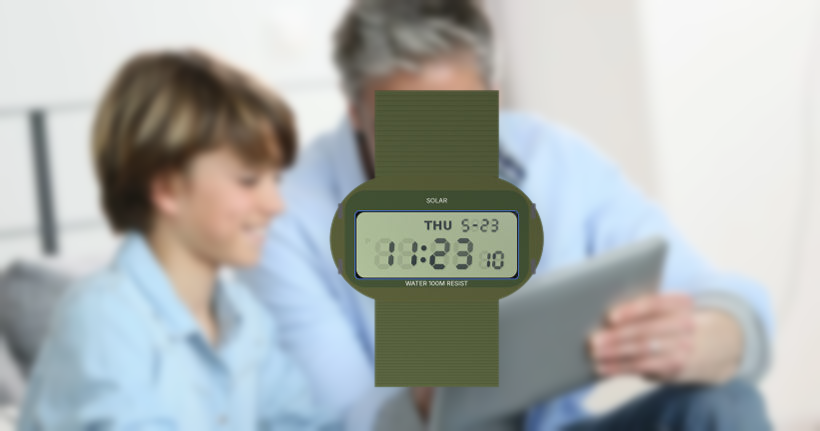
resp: 11h23m10s
